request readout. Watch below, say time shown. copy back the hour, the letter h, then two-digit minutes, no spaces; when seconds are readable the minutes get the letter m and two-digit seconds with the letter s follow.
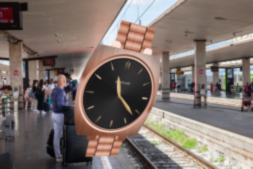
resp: 11h22
